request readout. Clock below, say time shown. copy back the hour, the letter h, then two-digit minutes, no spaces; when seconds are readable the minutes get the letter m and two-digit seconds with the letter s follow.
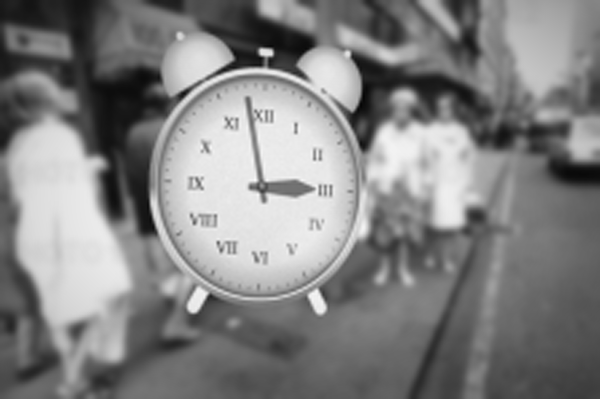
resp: 2h58
